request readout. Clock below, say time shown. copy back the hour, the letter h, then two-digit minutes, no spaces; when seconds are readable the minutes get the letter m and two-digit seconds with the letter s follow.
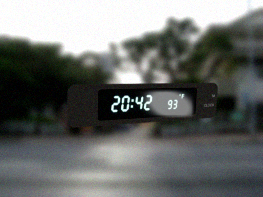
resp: 20h42
